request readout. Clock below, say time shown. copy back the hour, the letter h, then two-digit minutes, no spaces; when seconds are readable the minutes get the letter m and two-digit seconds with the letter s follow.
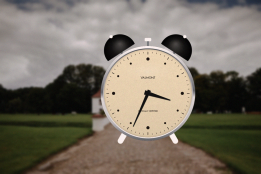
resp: 3h34
